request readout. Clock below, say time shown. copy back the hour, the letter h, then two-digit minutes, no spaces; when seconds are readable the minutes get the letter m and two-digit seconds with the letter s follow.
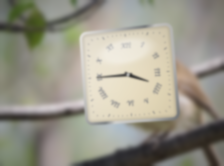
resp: 3h45
